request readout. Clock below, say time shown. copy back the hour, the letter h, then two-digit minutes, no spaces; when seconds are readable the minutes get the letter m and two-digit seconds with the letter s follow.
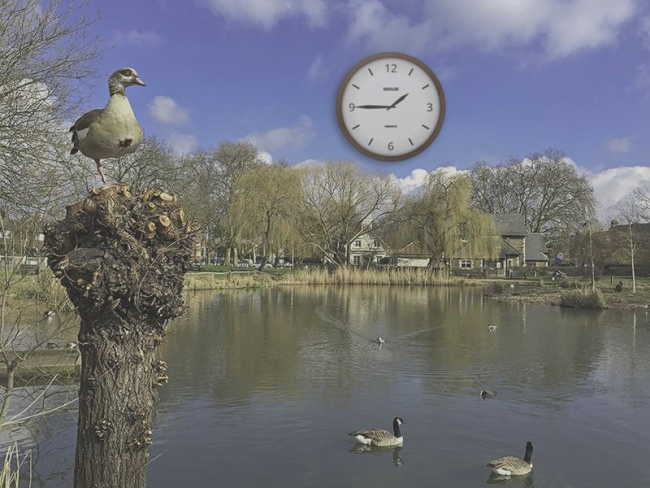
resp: 1h45
